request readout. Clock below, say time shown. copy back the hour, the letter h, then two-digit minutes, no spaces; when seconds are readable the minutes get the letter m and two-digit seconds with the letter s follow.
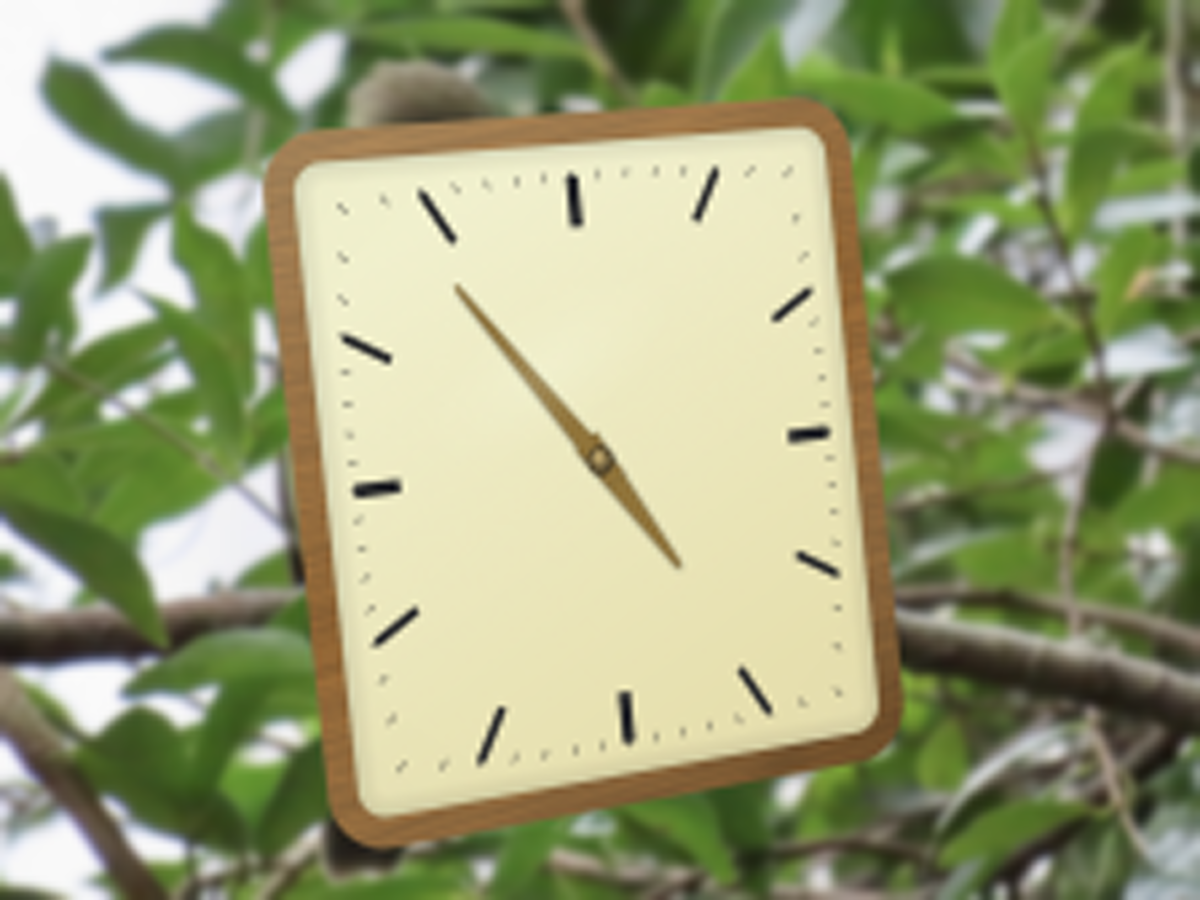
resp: 4h54
